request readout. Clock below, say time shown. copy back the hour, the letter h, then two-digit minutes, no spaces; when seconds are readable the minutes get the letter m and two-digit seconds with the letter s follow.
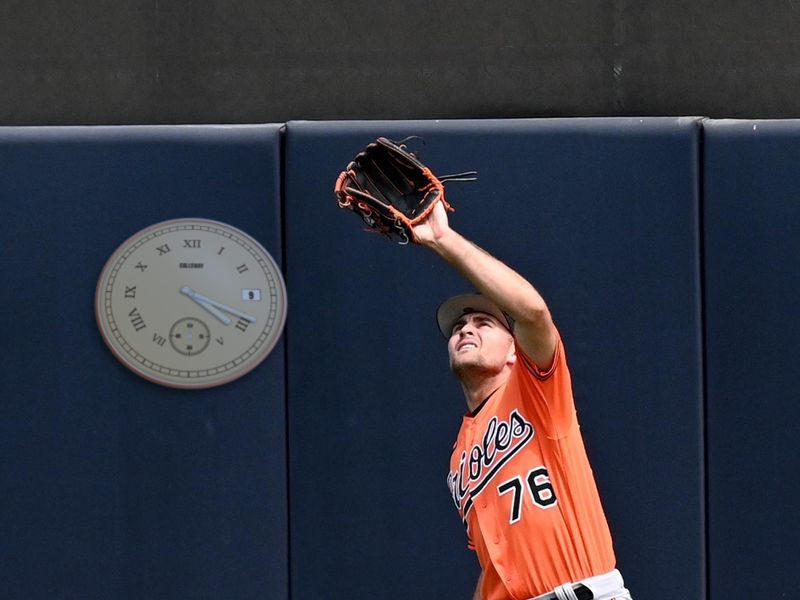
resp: 4h19
